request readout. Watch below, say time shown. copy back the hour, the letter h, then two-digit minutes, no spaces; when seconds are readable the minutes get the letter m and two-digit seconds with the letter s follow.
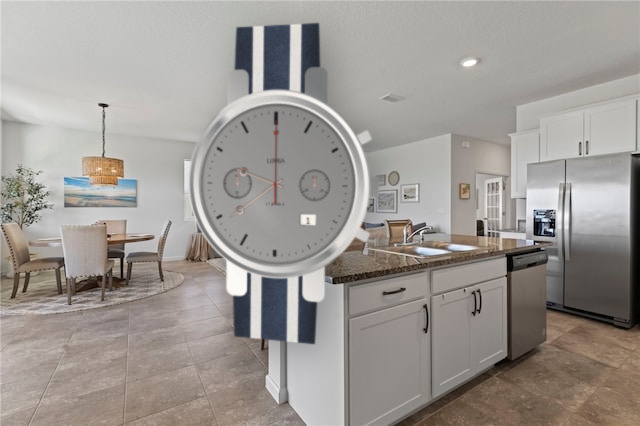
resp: 9h39
